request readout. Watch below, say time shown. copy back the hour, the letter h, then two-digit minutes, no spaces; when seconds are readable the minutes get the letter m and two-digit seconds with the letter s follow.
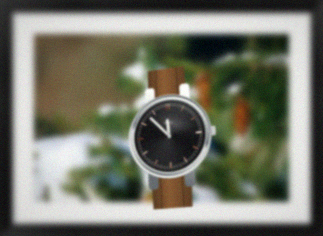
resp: 11h53
